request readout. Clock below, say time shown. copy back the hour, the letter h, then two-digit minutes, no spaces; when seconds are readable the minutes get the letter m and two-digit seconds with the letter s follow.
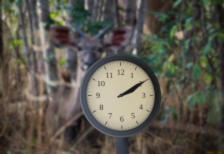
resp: 2h10
